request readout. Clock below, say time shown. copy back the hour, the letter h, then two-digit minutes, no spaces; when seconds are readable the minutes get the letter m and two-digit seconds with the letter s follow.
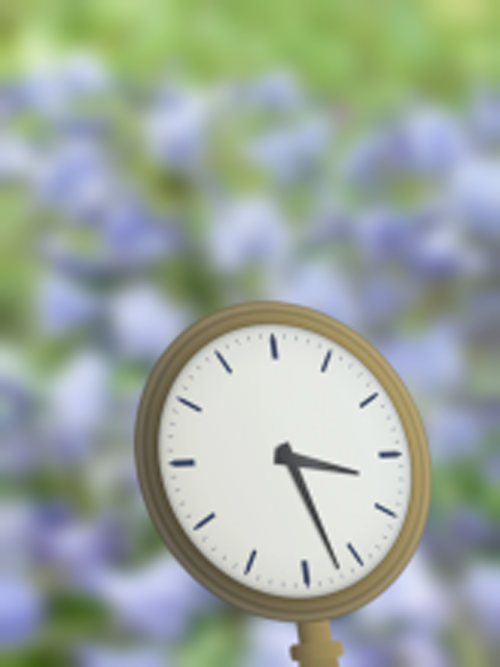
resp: 3h27
